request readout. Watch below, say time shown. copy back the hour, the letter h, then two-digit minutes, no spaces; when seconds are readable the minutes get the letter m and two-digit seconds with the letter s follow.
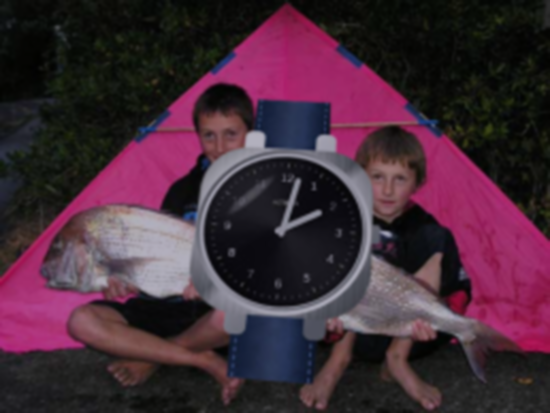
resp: 2h02
